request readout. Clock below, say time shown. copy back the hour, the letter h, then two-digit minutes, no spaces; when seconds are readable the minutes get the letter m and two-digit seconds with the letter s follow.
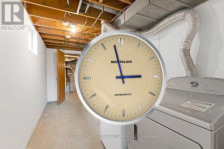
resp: 2h58
